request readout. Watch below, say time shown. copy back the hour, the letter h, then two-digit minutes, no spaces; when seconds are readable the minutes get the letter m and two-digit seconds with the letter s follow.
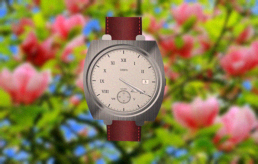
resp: 4h20
